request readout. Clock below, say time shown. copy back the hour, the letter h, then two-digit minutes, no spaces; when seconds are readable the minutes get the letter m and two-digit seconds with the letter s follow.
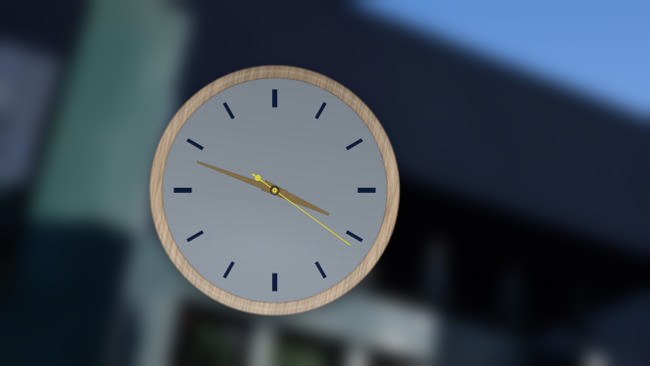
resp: 3h48m21s
